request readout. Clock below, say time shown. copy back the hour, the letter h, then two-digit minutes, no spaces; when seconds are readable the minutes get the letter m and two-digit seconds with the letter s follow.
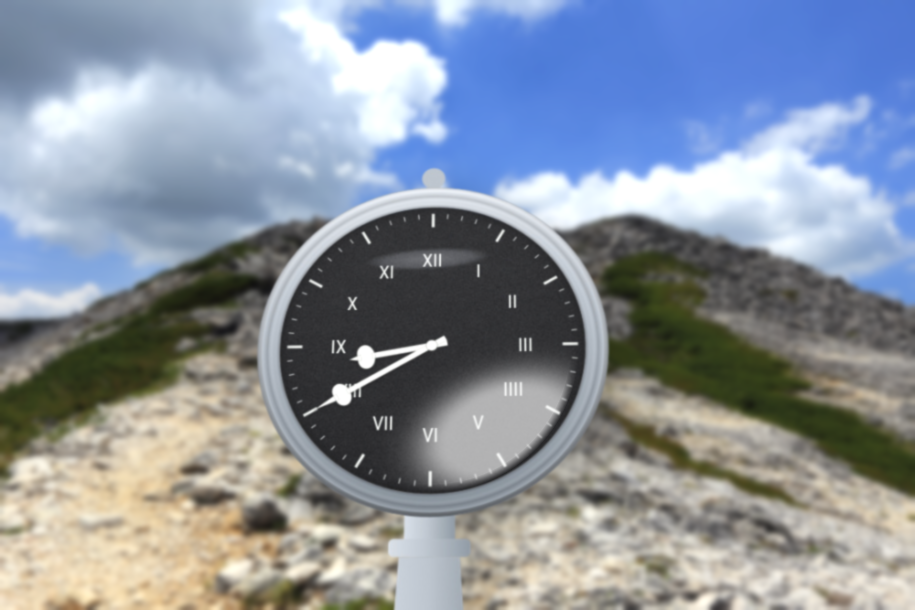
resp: 8h40
